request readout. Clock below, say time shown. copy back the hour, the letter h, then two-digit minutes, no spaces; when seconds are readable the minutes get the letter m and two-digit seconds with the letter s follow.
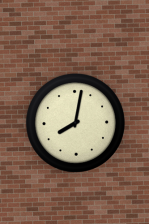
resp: 8h02
